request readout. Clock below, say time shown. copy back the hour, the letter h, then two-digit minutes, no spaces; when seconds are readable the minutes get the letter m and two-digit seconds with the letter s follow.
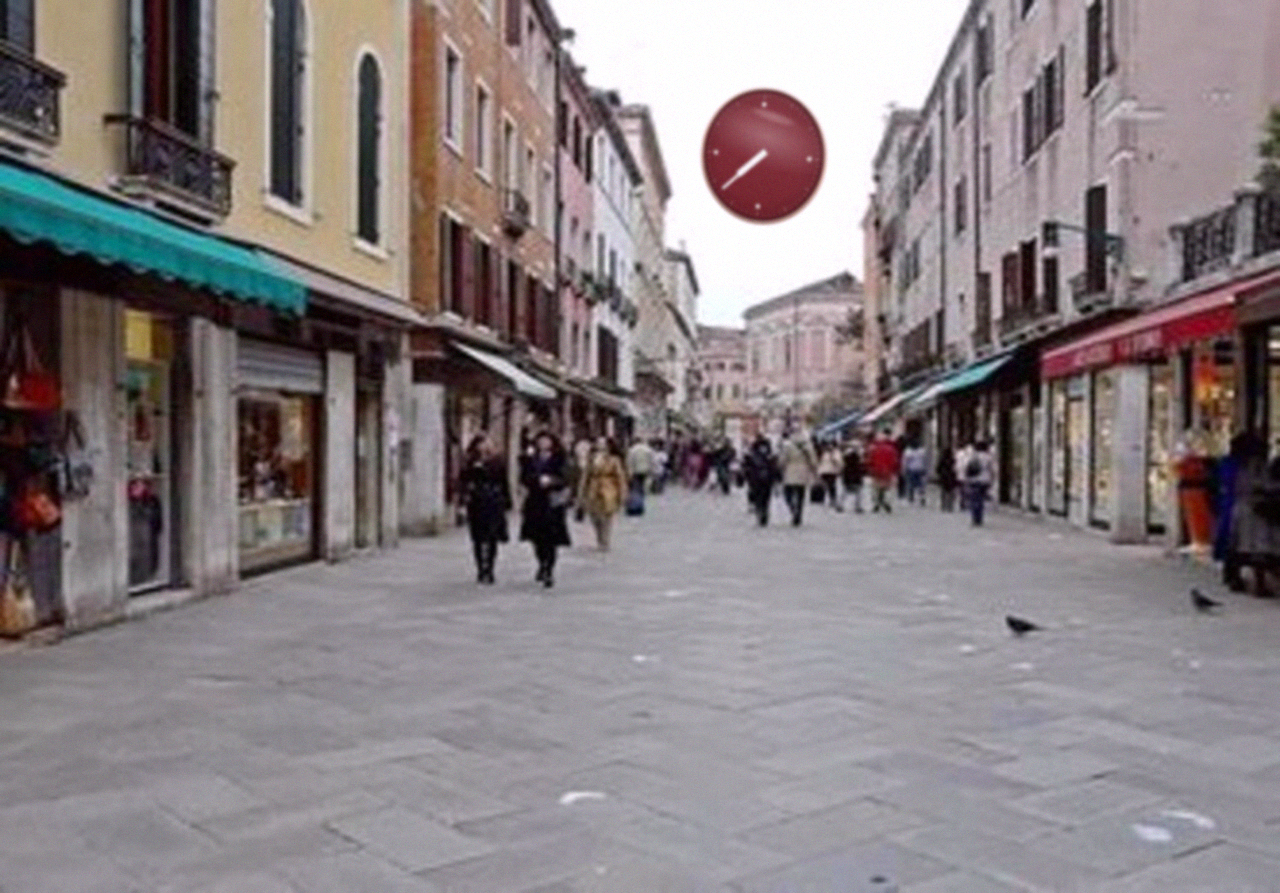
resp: 7h38
